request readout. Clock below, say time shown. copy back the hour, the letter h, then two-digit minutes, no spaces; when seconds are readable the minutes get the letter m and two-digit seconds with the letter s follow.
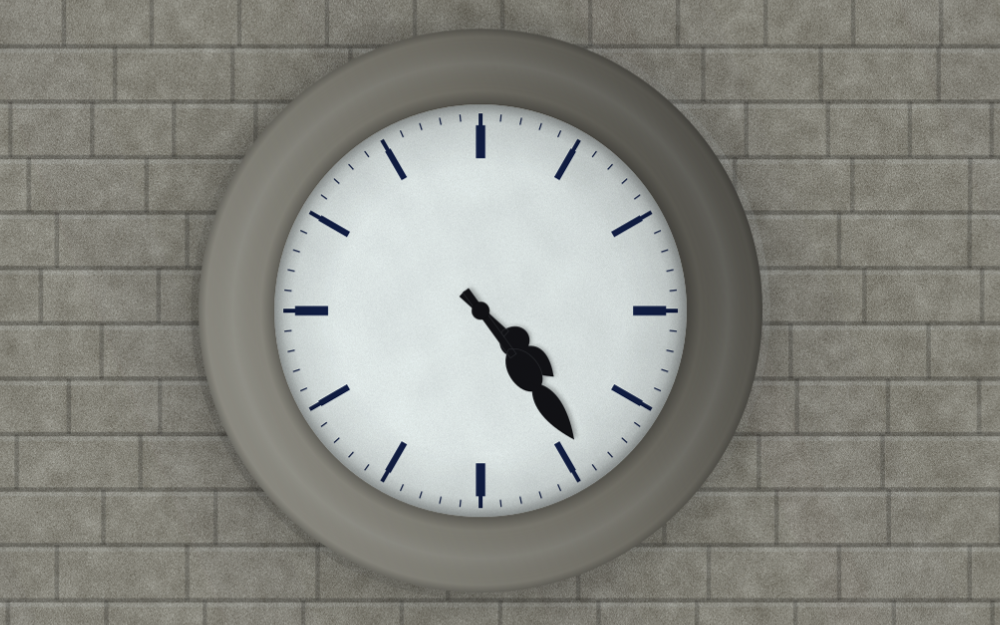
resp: 4h24
